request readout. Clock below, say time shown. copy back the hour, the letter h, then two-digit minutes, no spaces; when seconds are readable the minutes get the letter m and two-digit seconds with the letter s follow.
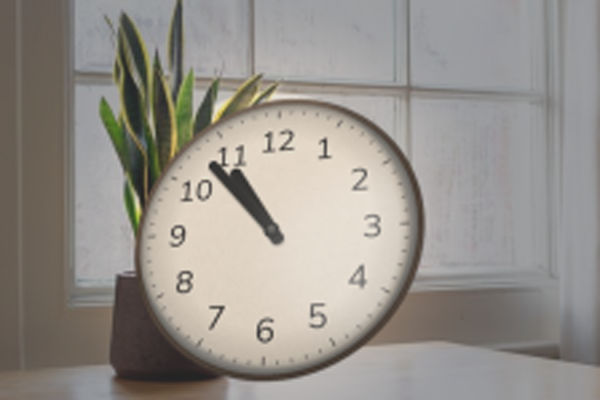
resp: 10h53
